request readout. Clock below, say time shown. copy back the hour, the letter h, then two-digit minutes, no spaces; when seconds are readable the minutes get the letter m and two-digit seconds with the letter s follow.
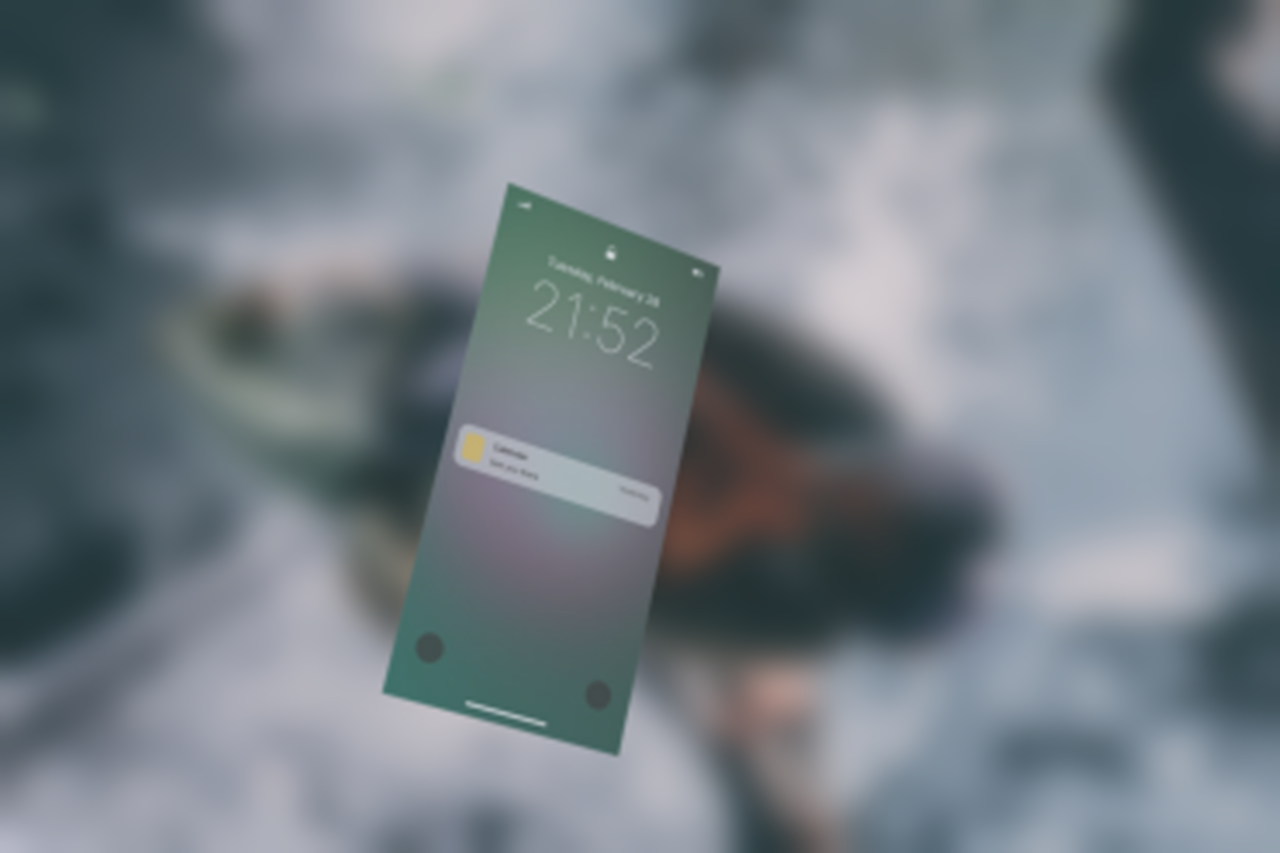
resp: 21h52
